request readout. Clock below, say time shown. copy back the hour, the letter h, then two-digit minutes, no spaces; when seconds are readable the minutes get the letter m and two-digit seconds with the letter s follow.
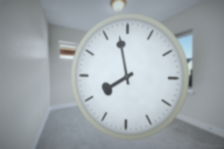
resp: 7h58
